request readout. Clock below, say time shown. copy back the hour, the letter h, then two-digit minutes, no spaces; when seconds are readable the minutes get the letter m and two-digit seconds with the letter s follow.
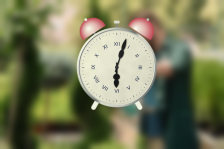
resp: 6h03
